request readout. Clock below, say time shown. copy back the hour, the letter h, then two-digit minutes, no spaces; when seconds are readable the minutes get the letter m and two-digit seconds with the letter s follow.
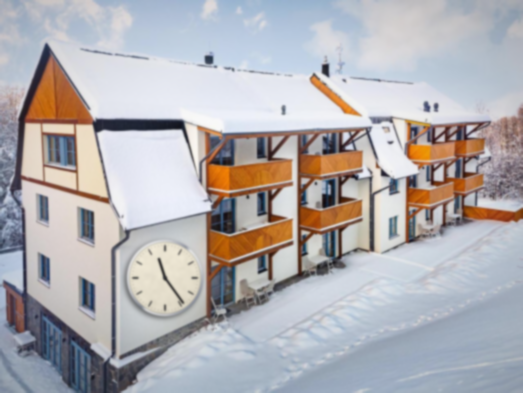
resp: 11h24
